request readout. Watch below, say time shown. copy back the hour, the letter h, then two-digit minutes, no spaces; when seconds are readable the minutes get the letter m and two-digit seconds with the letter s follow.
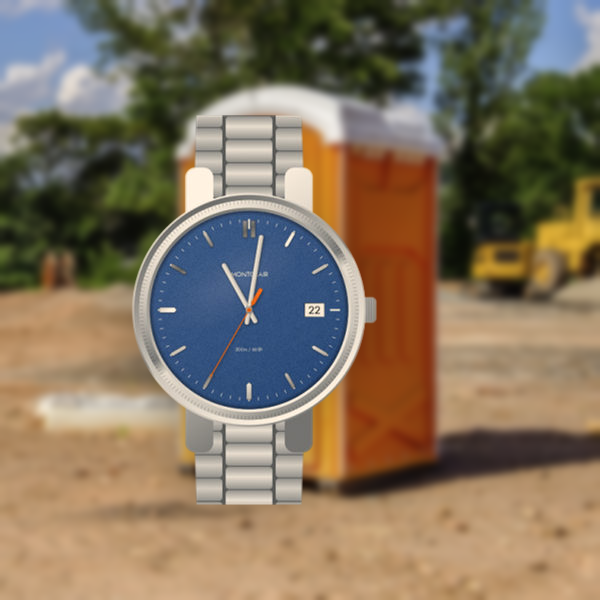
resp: 11h01m35s
